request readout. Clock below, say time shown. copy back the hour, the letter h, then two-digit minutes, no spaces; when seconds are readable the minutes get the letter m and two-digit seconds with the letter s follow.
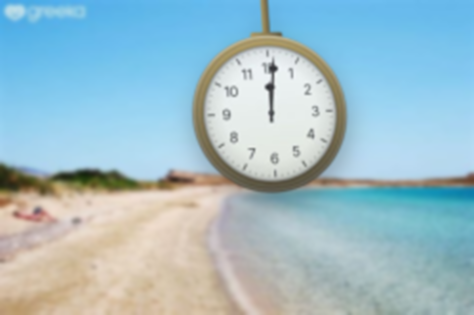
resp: 12h01
